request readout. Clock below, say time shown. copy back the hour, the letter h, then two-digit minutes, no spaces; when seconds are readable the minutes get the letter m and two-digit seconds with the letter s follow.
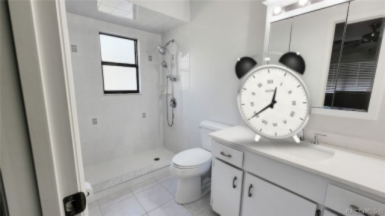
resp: 12h40
